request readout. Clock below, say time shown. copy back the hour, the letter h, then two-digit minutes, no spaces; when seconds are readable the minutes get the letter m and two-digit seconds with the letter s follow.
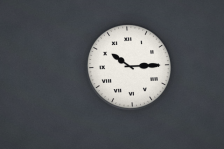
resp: 10h15
